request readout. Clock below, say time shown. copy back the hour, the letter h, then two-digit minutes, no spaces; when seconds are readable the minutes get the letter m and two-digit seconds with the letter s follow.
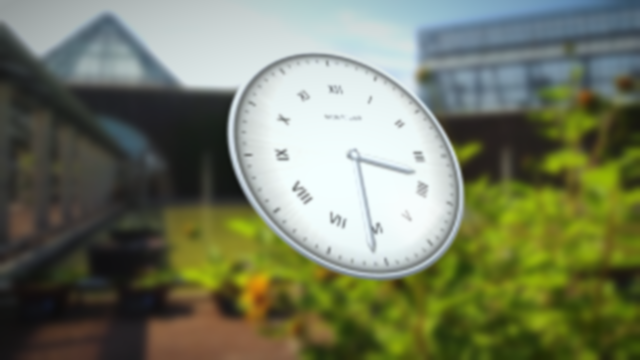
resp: 3h31
